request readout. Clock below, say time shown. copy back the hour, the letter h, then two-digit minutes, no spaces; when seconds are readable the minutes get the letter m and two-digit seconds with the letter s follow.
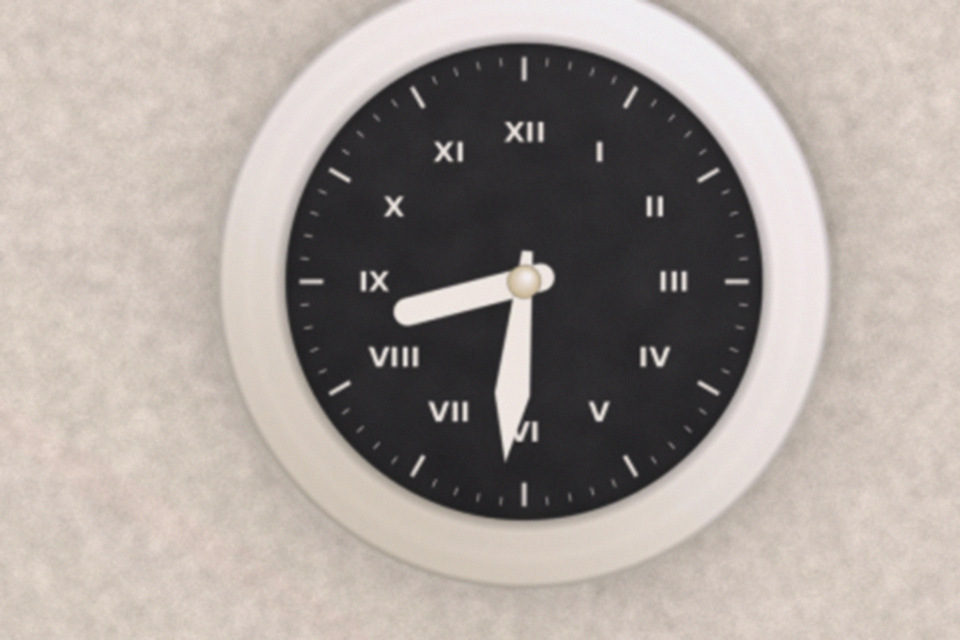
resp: 8h31
